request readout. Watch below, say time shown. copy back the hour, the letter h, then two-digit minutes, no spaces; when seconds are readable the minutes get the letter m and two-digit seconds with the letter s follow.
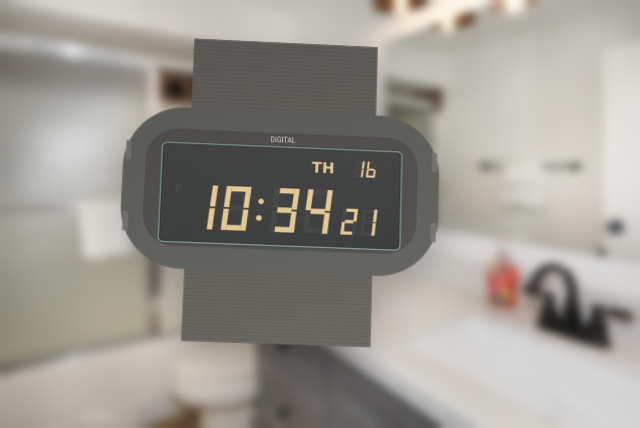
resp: 10h34m21s
